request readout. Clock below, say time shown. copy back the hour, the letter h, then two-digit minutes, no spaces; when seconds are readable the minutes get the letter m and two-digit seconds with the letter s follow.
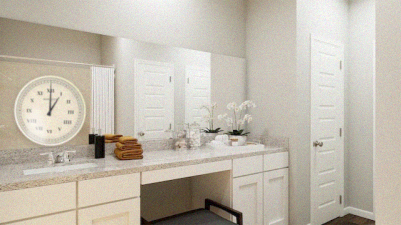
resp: 1h00
